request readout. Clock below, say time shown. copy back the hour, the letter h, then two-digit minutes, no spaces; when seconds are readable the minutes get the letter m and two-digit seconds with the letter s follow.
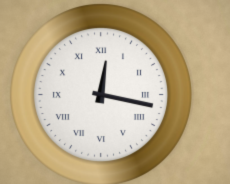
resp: 12h17
